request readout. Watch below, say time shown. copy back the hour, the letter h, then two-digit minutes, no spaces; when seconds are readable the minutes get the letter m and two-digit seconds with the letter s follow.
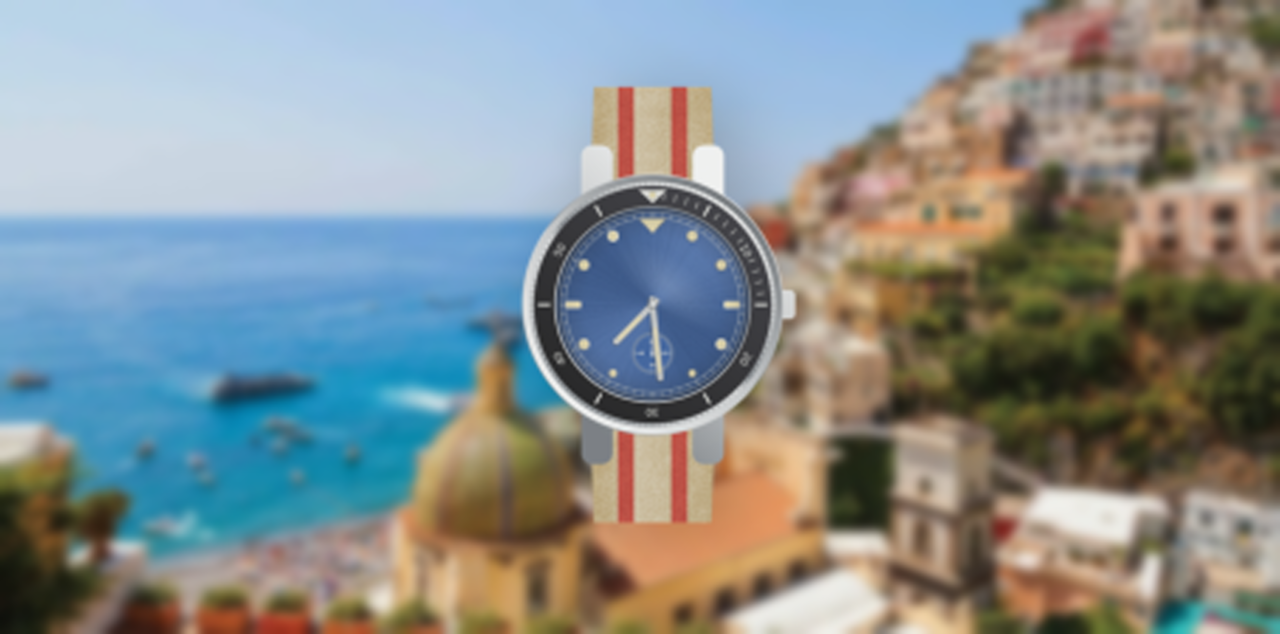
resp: 7h29
